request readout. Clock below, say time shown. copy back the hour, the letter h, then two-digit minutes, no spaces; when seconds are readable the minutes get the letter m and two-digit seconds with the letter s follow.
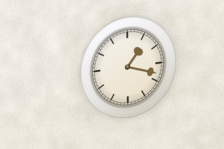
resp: 1h18
